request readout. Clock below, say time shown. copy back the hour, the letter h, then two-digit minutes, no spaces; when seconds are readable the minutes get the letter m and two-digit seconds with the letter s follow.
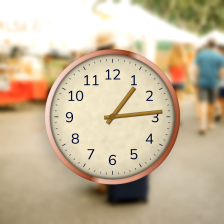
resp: 1h14
